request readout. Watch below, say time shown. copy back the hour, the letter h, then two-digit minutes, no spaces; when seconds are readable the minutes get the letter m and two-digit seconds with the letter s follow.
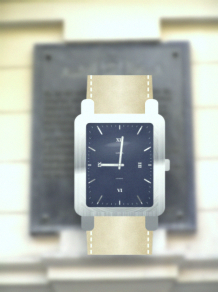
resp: 9h01
